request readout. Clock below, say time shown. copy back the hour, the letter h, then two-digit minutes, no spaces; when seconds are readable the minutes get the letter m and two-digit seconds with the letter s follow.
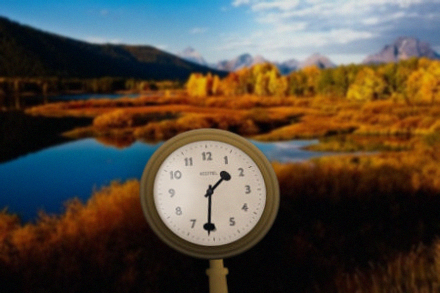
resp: 1h31
